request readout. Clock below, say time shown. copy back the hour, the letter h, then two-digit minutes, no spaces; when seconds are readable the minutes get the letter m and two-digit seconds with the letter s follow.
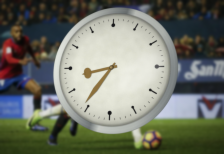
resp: 8h36
